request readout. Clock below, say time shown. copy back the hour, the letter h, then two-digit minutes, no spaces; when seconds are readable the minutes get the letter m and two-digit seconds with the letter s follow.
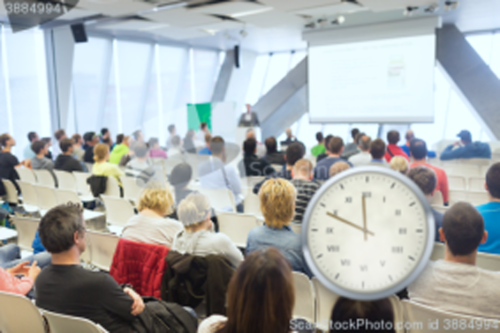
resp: 11h49
